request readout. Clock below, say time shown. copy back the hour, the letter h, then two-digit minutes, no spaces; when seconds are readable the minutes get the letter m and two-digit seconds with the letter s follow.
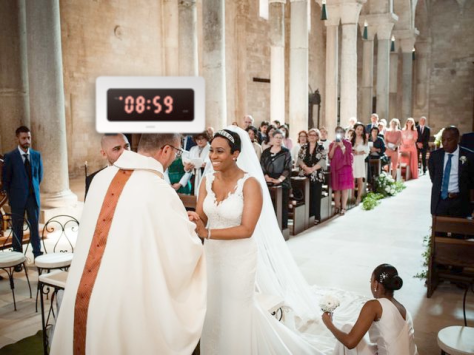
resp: 8h59
